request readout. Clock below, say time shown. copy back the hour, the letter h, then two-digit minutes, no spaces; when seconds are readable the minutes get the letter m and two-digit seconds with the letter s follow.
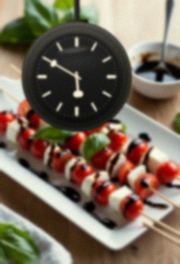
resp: 5h50
